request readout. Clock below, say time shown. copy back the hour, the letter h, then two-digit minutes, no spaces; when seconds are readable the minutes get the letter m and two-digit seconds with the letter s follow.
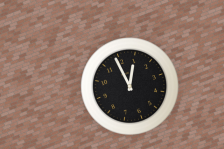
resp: 12h59
